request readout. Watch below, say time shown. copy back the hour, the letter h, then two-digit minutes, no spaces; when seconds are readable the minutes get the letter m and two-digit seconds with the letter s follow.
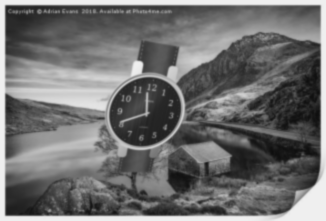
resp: 11h41
